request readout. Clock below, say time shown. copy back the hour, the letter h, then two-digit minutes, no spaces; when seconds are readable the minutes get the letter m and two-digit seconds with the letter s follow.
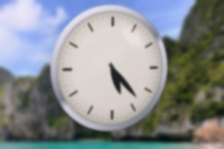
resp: 5h23
